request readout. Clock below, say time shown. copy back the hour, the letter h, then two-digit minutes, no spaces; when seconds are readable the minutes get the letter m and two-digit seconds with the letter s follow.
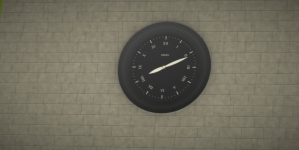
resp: 8h11
